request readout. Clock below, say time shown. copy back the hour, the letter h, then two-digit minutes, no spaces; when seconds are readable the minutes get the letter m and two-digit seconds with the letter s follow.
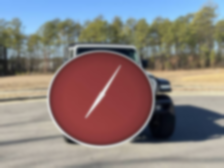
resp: 7h05
